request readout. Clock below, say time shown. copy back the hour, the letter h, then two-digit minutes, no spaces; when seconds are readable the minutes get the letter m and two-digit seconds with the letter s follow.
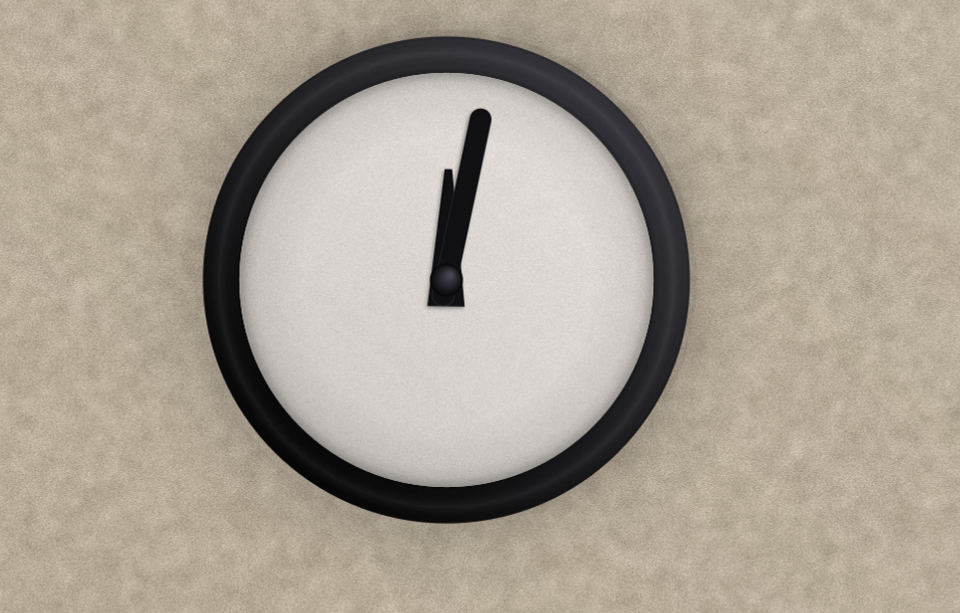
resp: 12h02
